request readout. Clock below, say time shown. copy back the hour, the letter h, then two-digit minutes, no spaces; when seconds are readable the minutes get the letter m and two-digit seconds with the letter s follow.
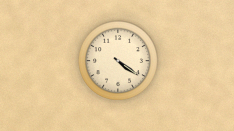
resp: 4h21
